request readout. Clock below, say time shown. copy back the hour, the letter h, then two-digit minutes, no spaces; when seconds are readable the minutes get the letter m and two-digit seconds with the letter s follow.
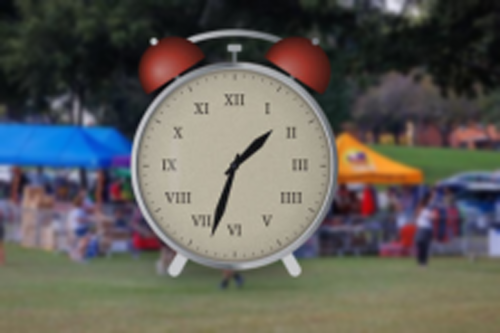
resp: 1h33
